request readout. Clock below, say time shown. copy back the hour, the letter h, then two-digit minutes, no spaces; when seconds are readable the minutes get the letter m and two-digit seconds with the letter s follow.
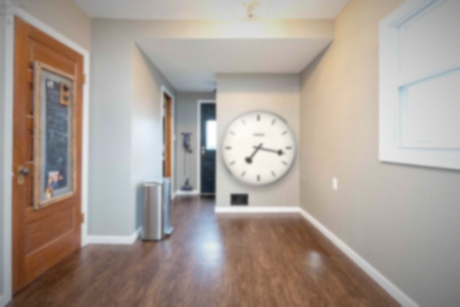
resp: 7h17
